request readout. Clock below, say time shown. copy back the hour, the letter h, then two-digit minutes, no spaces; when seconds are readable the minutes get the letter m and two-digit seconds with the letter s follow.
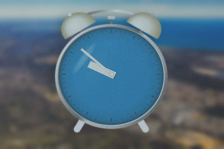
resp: 9h52
